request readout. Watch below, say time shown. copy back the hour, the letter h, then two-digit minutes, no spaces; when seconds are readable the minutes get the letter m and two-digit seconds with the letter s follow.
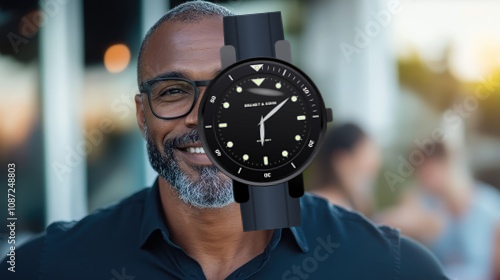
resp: 6h09
